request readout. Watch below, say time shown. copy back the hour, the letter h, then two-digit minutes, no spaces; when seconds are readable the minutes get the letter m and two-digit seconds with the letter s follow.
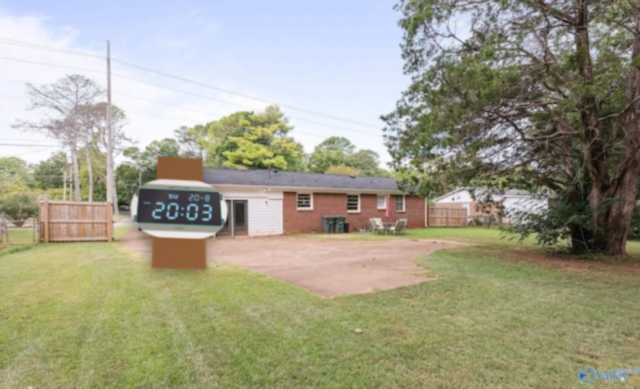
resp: 20h03
